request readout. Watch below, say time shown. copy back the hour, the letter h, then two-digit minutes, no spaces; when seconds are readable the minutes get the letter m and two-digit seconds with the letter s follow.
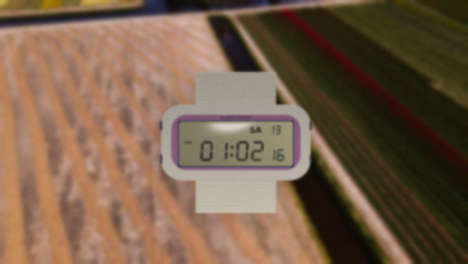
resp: 1h02m16s
